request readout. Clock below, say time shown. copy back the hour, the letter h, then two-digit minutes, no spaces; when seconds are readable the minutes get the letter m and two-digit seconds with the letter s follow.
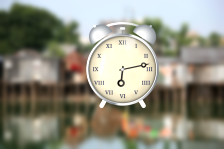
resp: 6h13
